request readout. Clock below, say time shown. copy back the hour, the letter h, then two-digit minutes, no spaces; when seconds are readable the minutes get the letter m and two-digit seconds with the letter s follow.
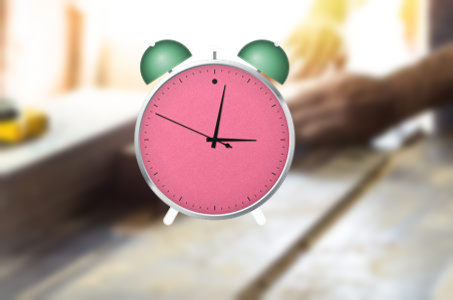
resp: 3h01m49s
